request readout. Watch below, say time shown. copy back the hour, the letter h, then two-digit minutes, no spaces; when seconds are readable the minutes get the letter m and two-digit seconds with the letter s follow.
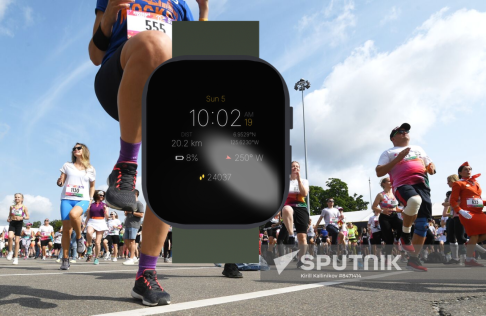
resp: 10h02m19s
